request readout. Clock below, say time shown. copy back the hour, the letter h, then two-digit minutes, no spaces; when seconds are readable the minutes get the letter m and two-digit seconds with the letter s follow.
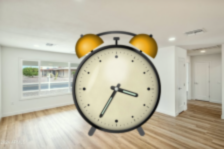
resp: 3h35
